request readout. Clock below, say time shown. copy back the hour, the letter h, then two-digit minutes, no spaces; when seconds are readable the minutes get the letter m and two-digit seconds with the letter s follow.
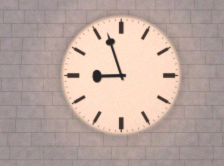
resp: 8h57
